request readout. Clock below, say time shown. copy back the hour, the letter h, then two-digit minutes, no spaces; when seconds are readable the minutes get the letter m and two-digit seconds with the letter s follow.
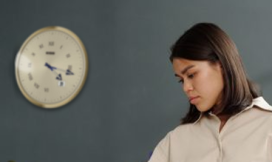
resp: 4h17
